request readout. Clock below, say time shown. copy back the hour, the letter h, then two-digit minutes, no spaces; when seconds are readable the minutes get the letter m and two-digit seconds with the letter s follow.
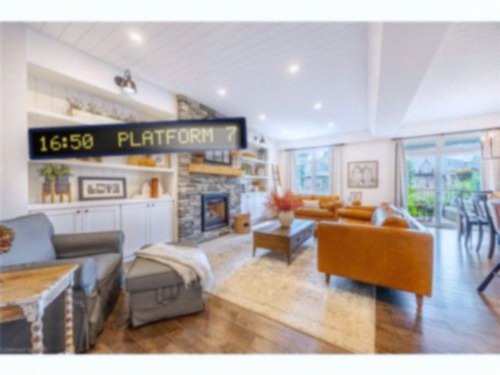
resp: 16h50
